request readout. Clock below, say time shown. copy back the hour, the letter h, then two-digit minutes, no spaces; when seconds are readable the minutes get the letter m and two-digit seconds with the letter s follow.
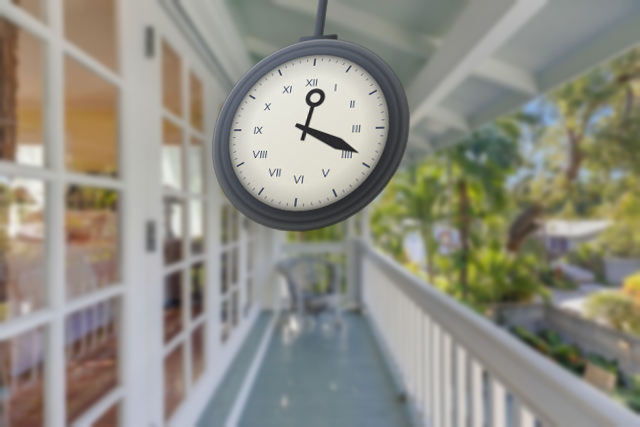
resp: 12h19
